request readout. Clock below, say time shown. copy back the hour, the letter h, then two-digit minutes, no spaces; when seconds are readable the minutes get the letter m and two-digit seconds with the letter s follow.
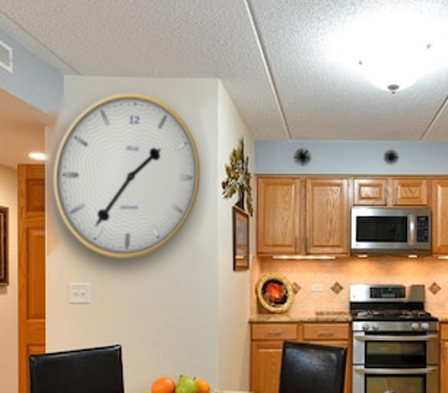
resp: 1h36
